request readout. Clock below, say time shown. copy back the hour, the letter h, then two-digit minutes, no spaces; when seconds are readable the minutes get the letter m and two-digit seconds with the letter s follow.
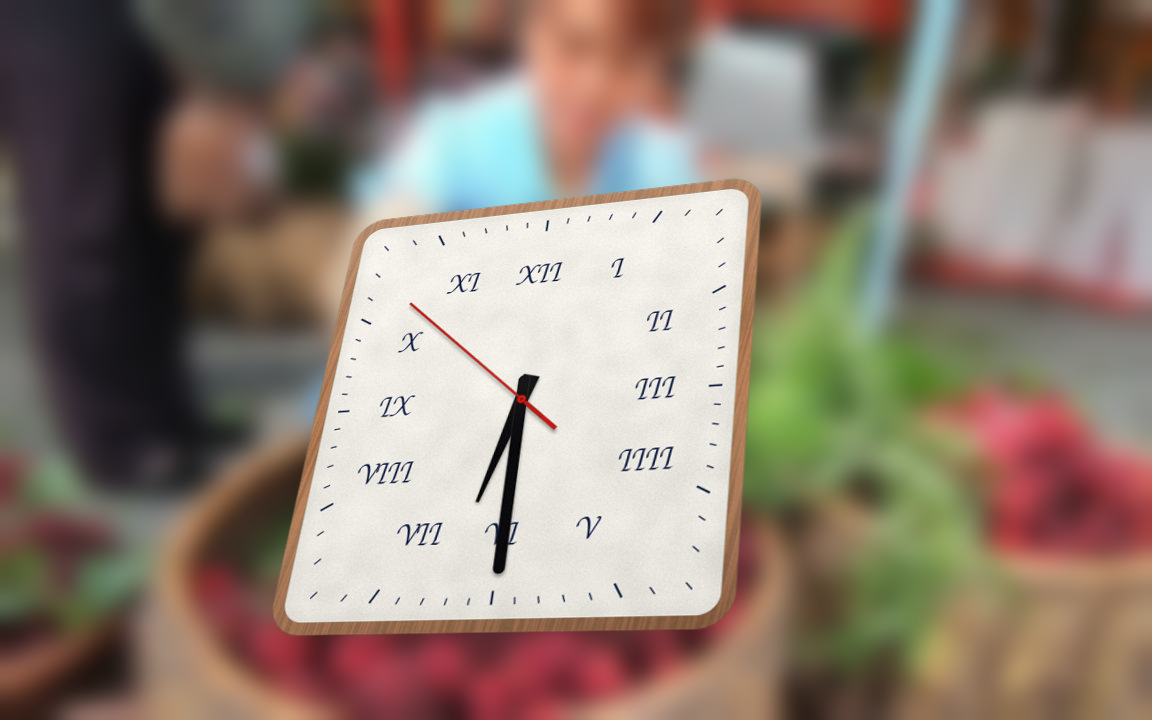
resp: 6h29m52s
